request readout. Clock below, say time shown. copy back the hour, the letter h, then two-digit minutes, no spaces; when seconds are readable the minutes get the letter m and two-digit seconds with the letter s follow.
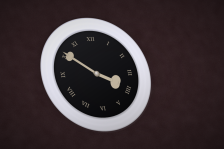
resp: 3h51
